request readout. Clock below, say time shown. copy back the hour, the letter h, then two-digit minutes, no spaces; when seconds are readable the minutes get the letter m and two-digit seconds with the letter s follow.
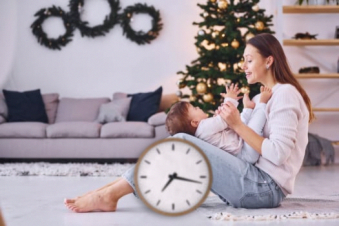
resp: 7h17
